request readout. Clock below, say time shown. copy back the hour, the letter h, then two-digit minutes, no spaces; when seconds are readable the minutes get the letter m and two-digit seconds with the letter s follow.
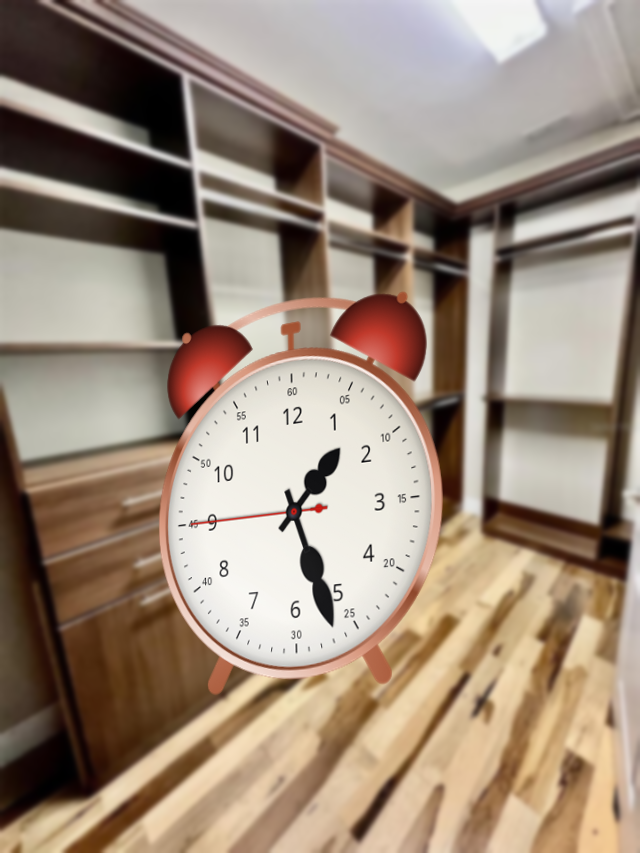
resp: 1h26m45s
